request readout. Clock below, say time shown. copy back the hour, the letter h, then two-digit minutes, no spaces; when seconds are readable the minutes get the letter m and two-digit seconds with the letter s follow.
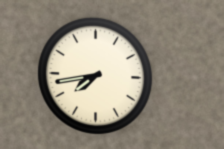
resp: 7h43
